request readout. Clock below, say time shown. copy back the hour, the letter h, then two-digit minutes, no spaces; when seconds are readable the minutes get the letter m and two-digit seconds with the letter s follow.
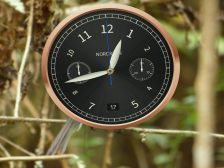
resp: 12h43
